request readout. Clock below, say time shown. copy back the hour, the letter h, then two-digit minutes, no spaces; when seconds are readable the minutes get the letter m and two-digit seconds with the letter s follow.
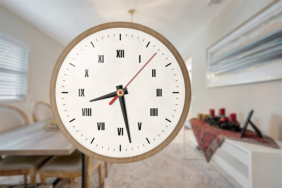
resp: 8h28m07s
